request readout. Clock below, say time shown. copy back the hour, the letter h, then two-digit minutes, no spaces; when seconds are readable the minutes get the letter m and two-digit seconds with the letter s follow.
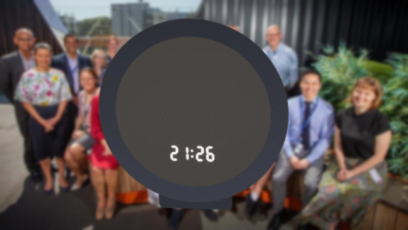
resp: 21h26
